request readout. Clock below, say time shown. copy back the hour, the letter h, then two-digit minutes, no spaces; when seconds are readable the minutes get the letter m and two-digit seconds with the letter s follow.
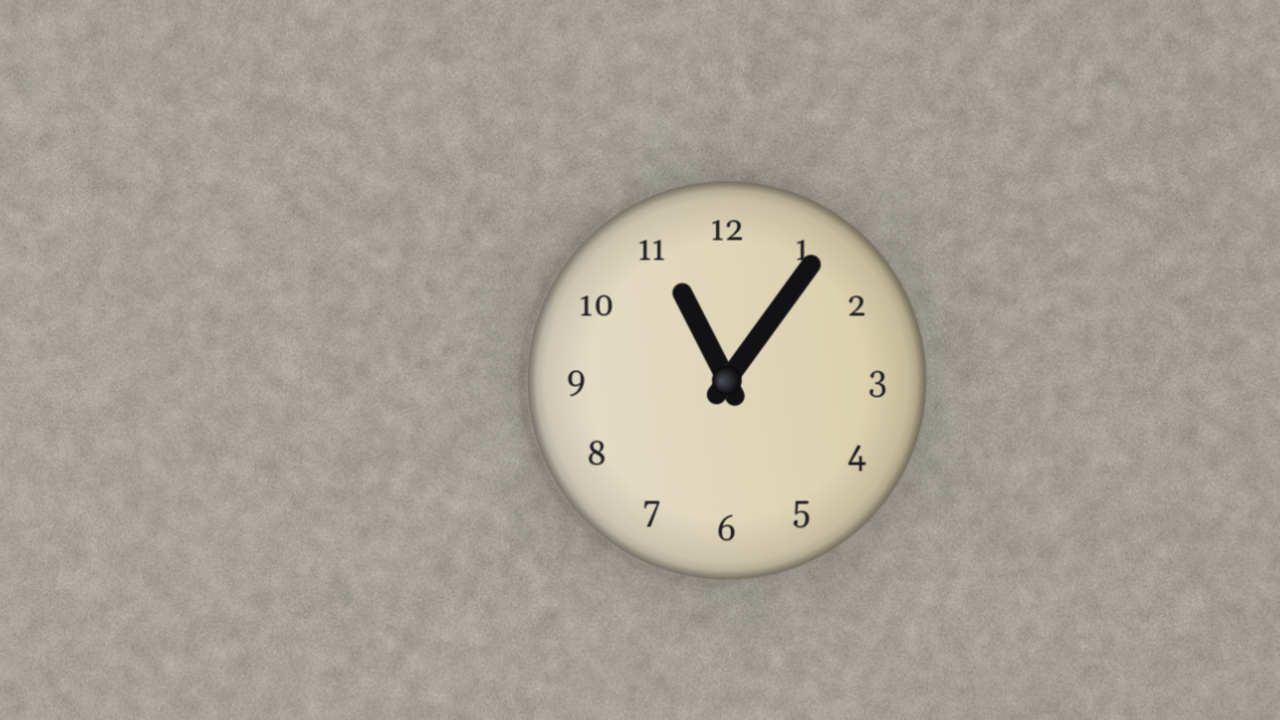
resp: 11h06
